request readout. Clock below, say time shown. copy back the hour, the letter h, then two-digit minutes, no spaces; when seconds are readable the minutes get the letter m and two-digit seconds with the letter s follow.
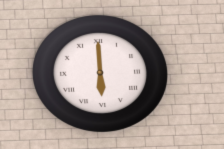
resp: 6h00
